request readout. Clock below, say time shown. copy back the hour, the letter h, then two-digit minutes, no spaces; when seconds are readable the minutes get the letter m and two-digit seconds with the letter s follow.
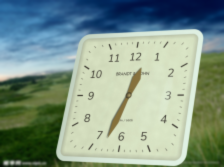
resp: 12h33
